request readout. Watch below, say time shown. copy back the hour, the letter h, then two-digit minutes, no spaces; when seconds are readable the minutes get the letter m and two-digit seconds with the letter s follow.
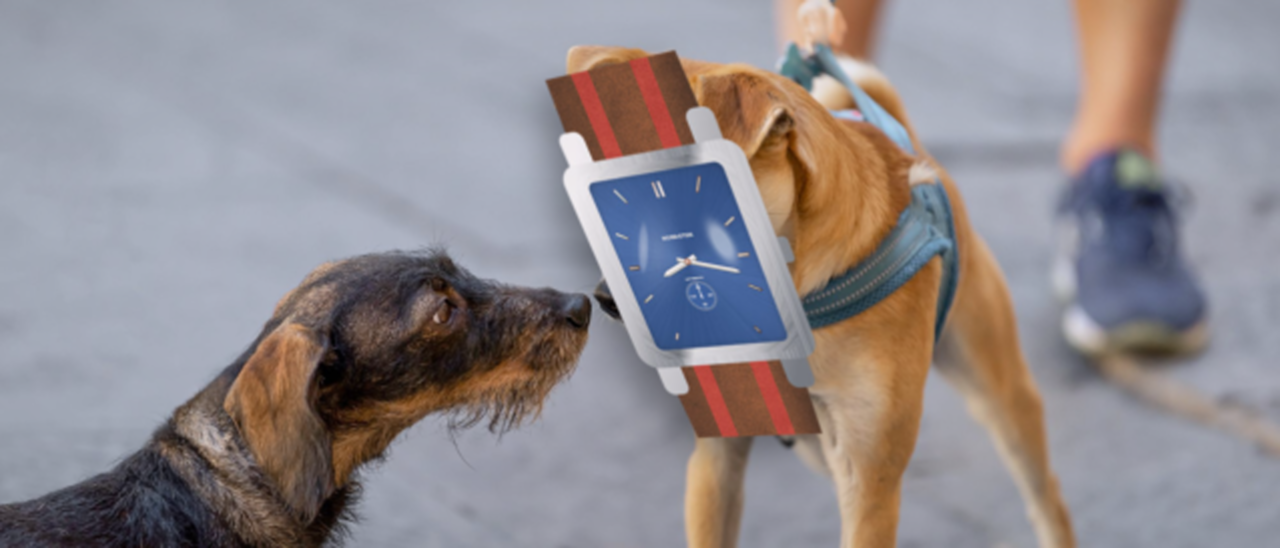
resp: 8h18
